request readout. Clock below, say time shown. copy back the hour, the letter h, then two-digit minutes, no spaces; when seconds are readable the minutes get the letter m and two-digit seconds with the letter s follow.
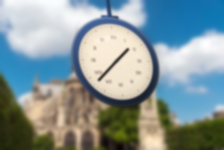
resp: 1h38
